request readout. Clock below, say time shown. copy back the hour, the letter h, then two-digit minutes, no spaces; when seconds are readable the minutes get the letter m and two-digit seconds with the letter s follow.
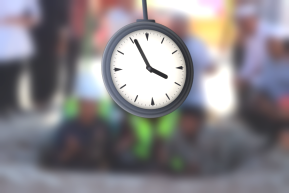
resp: 3h56
